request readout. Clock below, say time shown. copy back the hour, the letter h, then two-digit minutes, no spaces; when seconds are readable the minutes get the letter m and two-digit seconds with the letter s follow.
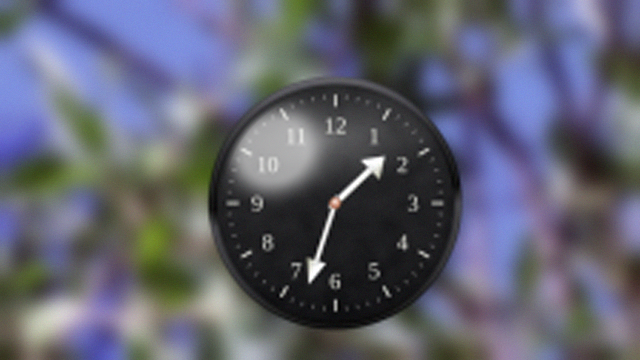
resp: 1h33
